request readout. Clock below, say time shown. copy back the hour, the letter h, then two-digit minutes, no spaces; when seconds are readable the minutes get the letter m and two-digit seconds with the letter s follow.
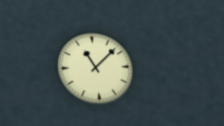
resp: 11h08
